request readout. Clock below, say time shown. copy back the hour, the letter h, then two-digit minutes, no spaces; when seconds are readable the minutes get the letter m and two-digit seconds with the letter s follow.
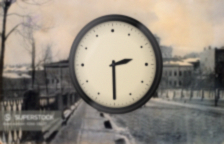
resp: 2h30
